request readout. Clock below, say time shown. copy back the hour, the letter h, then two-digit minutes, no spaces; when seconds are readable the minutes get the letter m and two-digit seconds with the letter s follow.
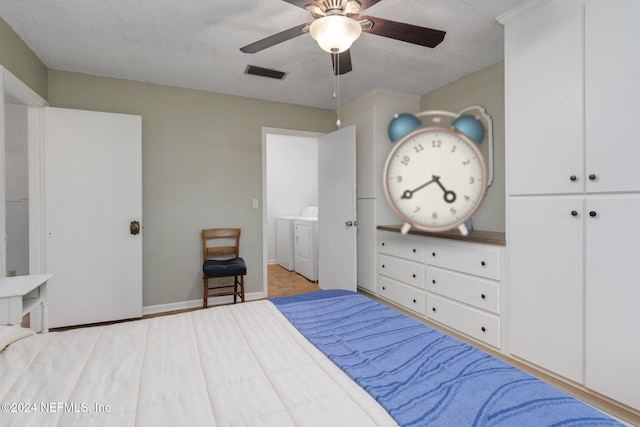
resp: 4h40
